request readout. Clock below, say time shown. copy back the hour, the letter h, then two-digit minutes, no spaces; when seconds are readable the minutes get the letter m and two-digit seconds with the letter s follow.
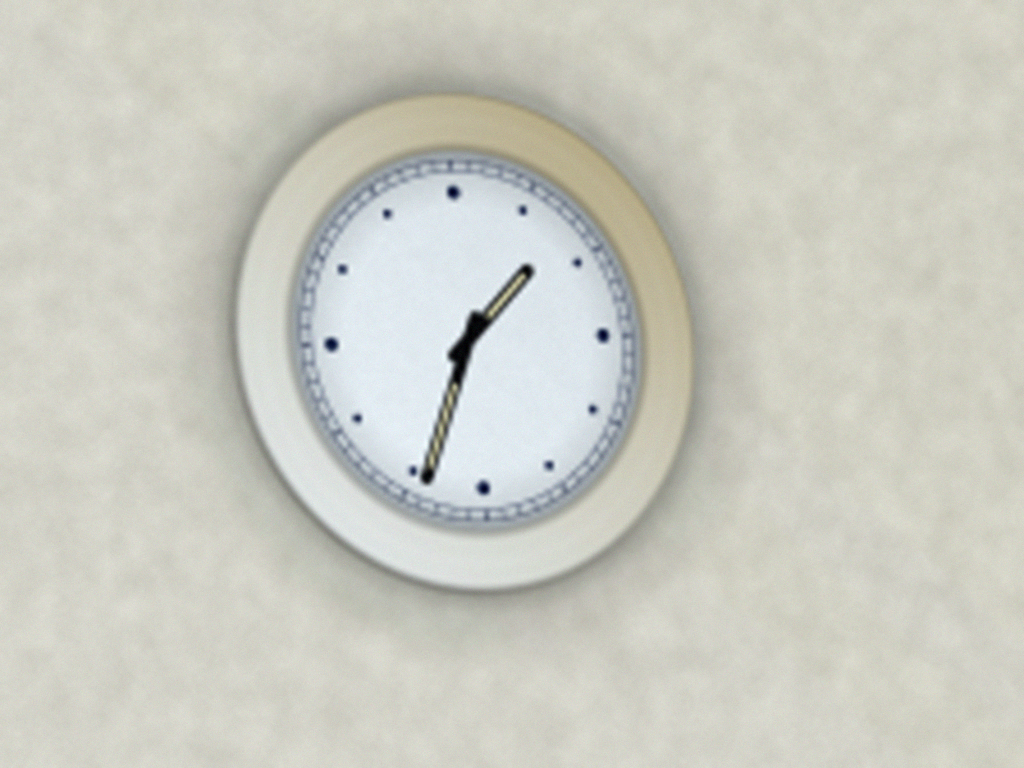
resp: 1h34
